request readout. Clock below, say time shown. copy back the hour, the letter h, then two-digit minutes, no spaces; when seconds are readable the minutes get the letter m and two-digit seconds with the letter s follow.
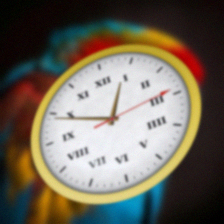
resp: 12h49m14s
